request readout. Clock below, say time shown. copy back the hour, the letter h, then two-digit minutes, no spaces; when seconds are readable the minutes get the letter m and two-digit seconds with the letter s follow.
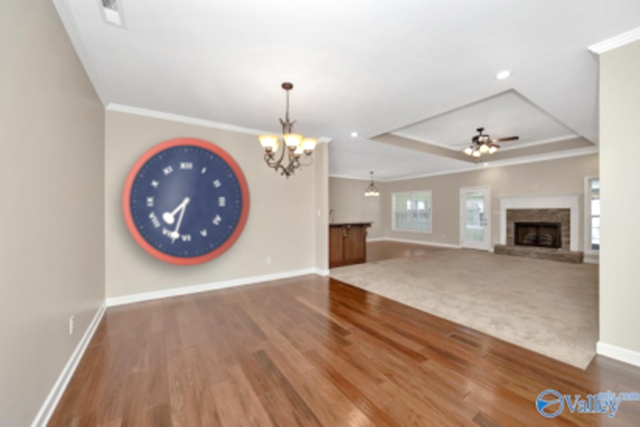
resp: 7h33
